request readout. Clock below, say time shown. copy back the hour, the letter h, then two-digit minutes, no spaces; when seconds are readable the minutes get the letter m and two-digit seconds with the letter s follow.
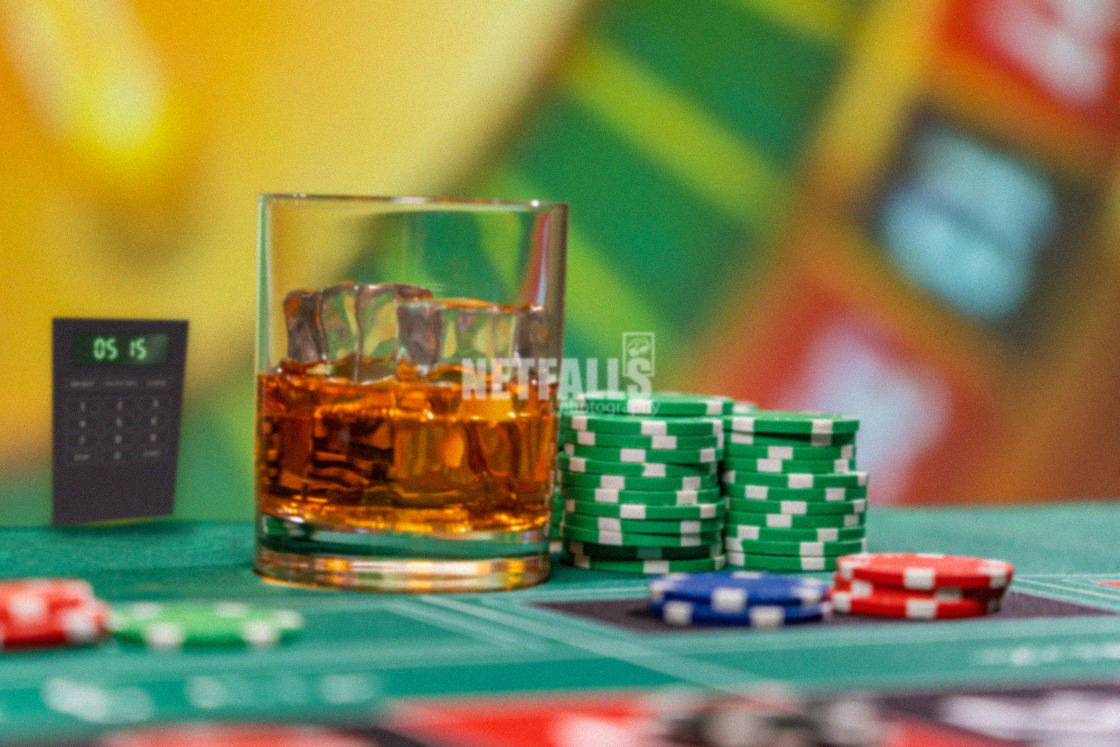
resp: 5h15
